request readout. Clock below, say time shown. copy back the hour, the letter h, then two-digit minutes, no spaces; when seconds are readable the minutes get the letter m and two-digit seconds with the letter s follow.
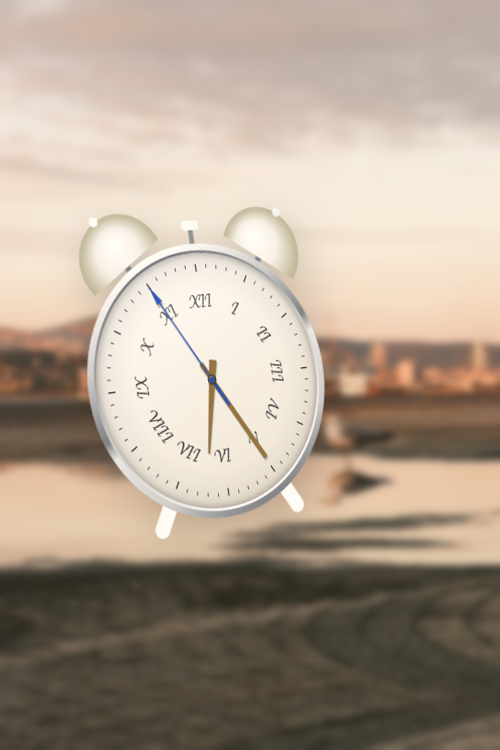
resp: 6h24m55s
